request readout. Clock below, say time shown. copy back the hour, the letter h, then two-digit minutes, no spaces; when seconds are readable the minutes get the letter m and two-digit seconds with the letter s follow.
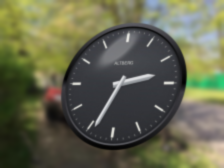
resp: 2h34
